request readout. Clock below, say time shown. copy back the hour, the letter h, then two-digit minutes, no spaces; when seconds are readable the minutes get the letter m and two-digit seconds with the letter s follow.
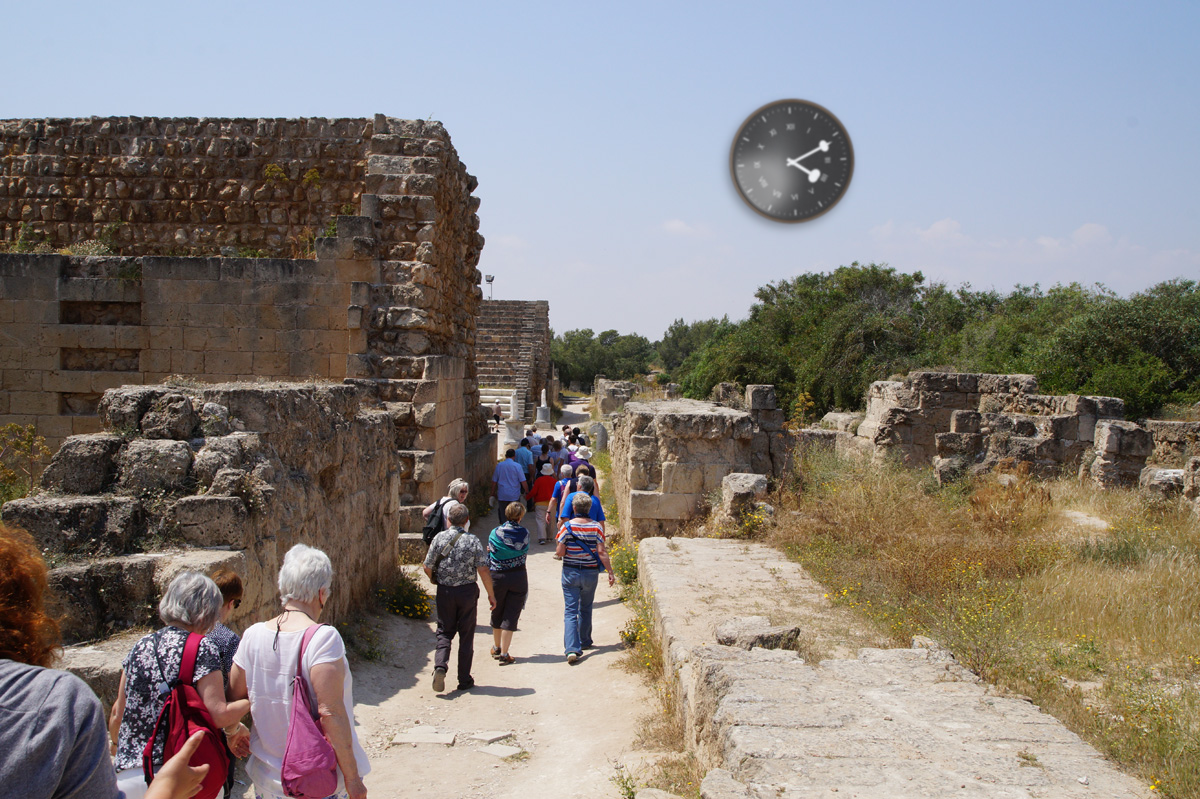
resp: 4h11
